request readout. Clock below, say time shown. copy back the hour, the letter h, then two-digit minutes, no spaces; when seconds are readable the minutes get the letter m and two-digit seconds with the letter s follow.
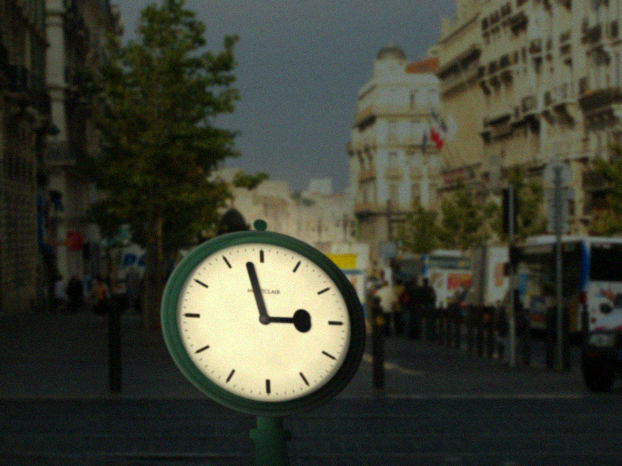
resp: 2h58
